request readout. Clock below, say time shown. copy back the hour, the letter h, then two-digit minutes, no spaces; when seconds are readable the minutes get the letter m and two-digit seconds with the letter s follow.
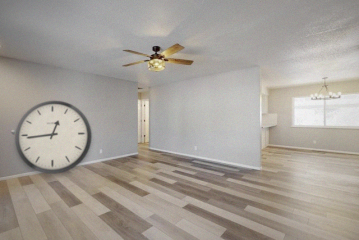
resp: 12h44
